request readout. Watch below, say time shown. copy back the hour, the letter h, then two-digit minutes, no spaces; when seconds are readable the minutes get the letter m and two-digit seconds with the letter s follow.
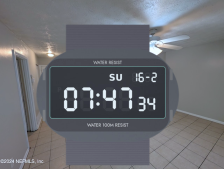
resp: 7h47m34s
